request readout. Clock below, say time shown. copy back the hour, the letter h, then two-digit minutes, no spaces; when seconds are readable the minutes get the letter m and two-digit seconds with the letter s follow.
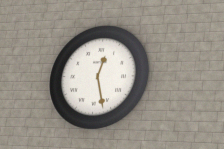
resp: 12h27
